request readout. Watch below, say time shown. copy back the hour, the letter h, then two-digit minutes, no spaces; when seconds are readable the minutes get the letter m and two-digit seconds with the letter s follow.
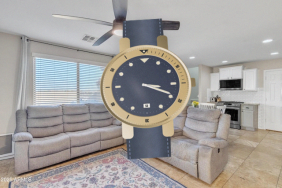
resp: 3h19
